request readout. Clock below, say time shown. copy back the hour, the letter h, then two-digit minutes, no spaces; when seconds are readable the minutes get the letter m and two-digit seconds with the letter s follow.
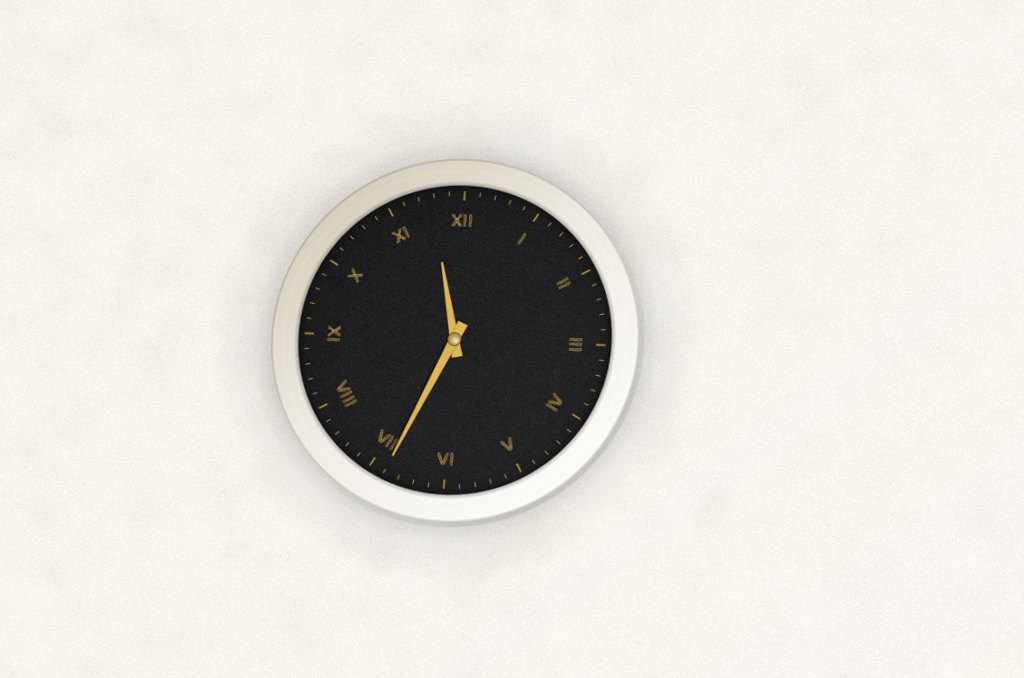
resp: 11h34
